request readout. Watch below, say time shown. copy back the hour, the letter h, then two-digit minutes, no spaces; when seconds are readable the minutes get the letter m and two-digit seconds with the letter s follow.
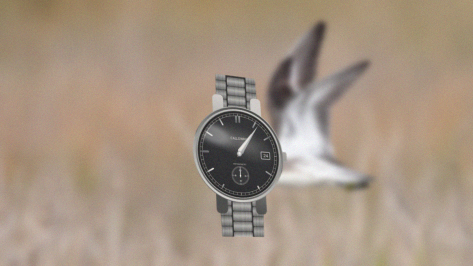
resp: 1h06
